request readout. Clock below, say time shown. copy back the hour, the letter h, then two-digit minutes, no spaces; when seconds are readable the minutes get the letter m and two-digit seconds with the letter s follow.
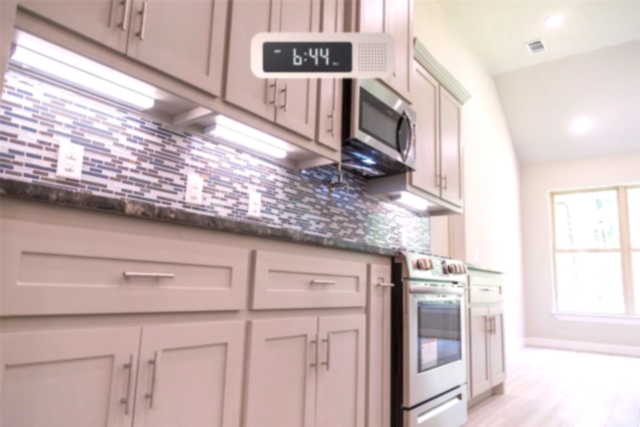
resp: 6h44
